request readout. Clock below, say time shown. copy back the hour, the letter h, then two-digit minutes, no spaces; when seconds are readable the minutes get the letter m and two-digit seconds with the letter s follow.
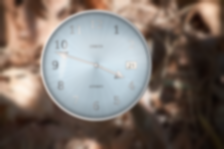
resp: 3h48
